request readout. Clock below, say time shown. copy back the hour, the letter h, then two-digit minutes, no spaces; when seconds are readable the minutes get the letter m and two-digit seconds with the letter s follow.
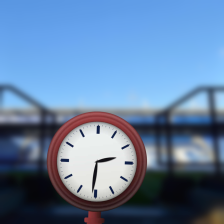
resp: 2h31
